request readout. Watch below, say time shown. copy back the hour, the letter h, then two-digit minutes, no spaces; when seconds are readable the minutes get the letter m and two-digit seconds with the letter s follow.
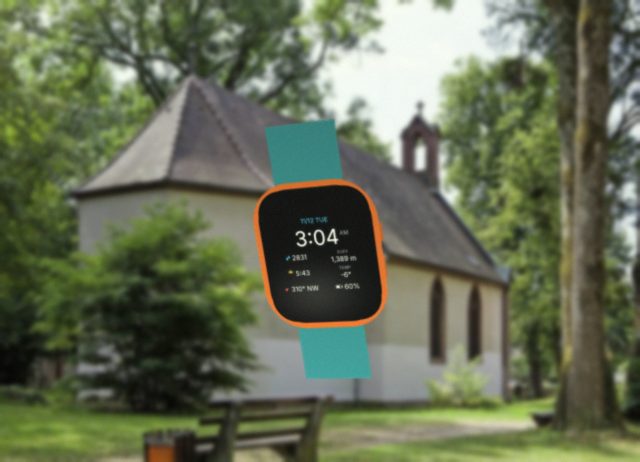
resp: 3h04
